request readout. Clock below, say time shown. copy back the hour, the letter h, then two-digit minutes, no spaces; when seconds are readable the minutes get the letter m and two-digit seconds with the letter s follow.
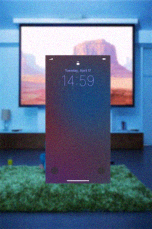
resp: 14h59
